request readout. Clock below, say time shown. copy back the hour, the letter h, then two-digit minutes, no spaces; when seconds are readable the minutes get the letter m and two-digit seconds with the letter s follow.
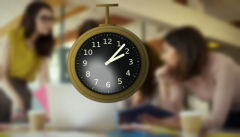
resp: 2h07
